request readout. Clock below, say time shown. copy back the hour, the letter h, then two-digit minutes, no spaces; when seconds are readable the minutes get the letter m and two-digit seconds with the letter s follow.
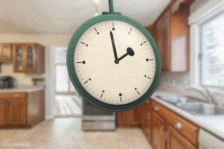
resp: 1h59
